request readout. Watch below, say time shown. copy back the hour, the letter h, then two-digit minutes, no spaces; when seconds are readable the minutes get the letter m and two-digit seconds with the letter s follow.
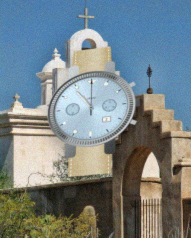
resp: 10h54
